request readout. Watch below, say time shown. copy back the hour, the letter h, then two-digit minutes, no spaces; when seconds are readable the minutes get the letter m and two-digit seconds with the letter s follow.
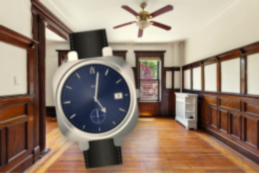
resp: 5h02
